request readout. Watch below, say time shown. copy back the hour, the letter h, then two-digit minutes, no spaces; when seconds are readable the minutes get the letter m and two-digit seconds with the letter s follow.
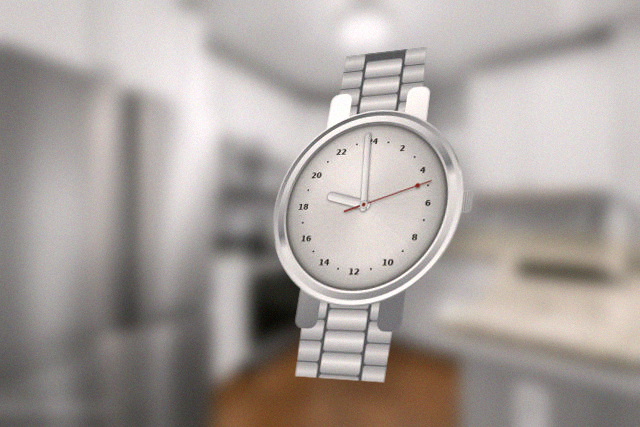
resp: 18h59m12s
